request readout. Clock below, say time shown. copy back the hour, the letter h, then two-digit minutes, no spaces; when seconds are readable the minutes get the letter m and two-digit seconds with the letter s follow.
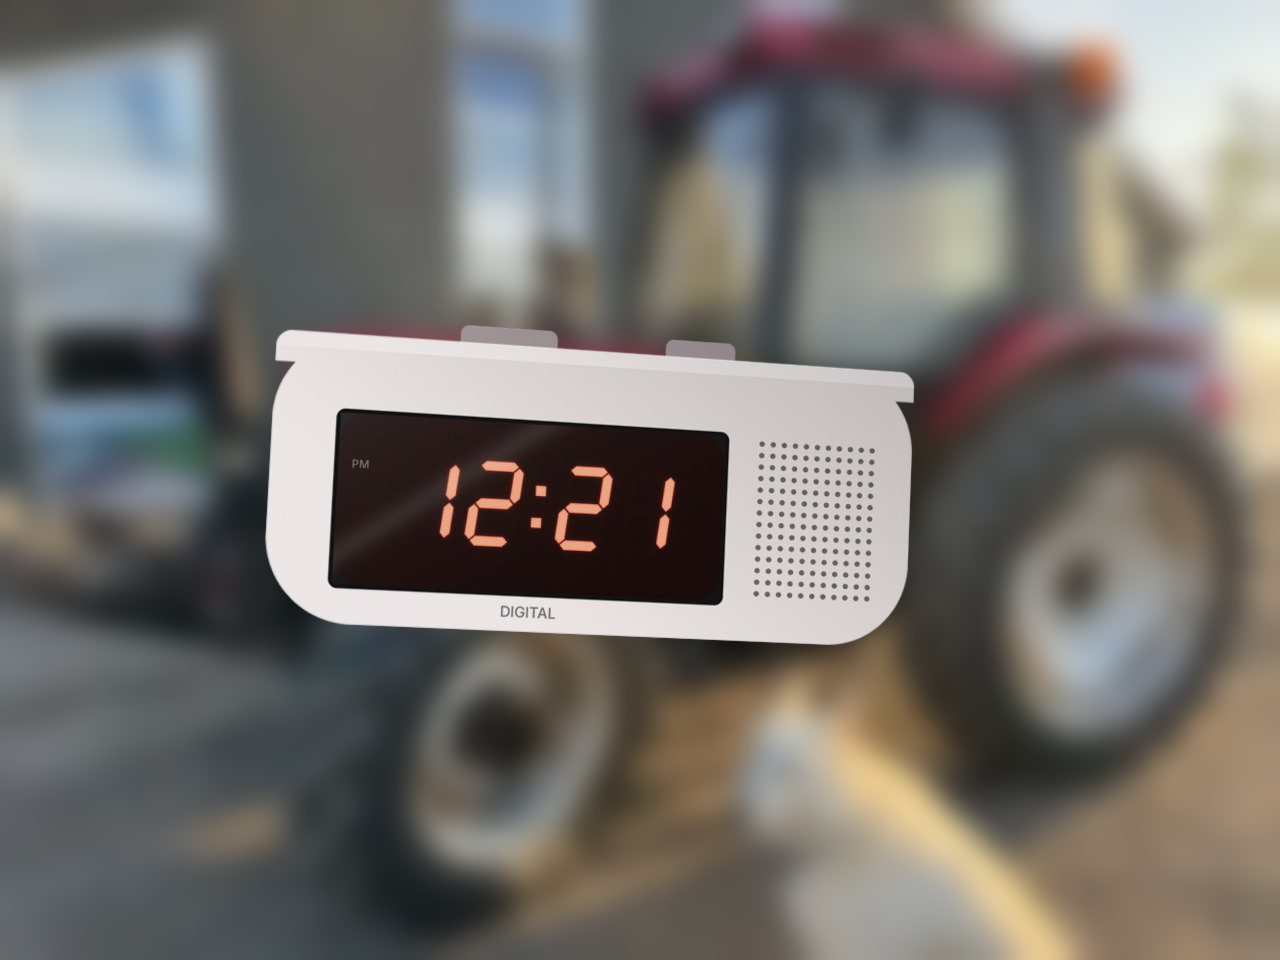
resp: 12h21
